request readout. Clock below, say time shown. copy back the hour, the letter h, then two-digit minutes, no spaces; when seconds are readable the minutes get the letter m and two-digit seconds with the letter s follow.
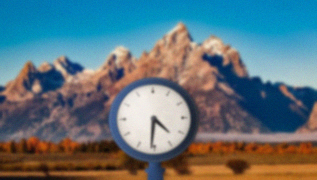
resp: 4h31
